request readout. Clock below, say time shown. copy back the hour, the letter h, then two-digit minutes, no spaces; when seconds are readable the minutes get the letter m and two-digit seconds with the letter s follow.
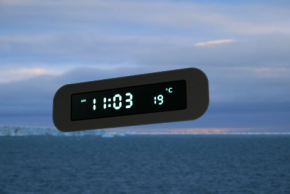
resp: 11h03
